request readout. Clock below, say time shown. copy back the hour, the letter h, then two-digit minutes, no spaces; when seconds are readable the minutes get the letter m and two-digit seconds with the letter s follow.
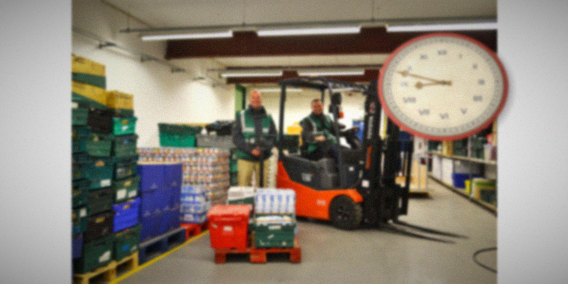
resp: 8h48
